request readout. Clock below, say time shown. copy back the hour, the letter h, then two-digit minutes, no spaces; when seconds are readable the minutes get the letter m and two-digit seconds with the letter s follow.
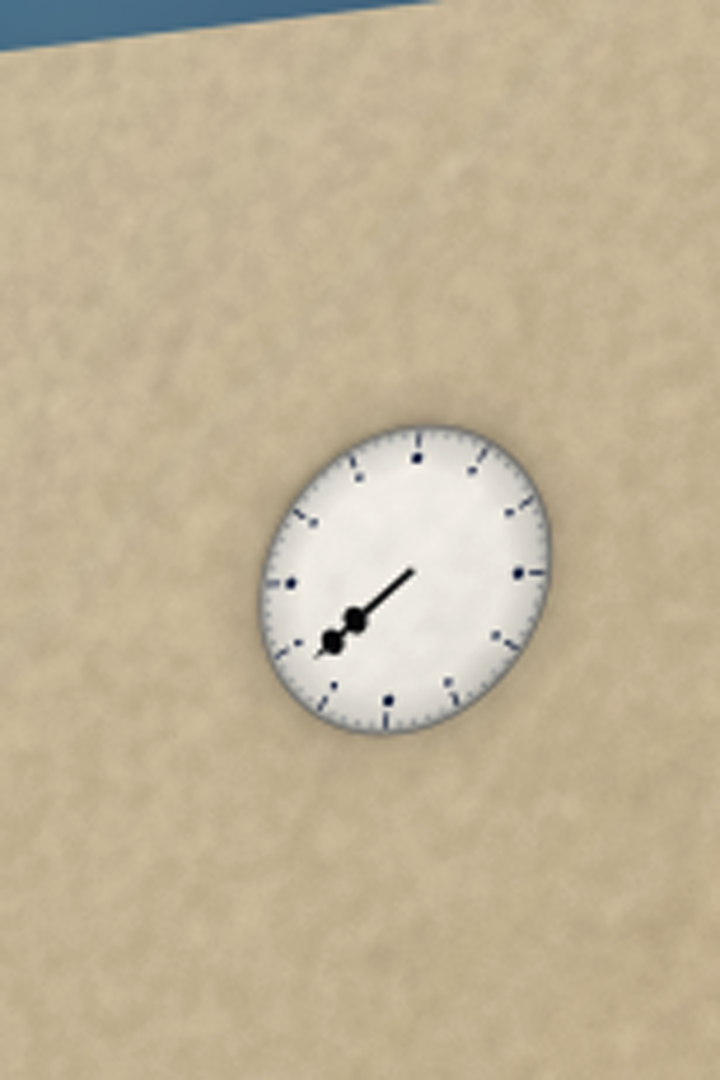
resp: 7h38
